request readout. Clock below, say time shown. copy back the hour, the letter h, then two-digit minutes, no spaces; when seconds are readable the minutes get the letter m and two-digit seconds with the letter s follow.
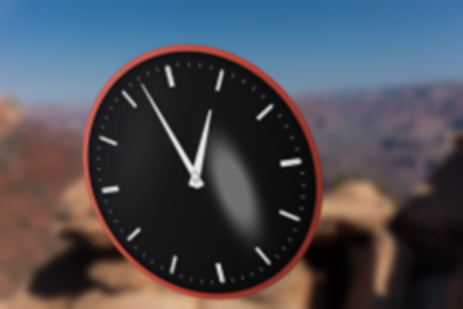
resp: 12h57
